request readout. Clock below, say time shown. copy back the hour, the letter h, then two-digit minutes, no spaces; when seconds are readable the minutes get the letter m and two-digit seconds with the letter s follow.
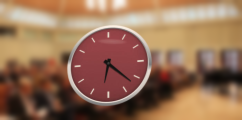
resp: 6h22
